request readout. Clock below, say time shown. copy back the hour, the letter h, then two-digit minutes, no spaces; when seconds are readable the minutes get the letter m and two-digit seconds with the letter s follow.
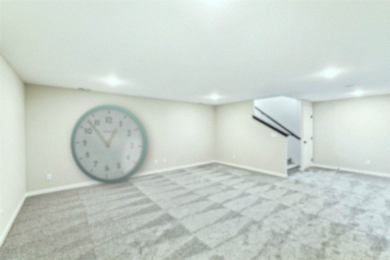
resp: 12h53
